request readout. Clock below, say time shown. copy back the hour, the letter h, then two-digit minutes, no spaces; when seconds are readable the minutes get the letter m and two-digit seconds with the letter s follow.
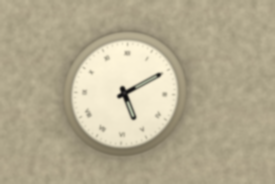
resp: 5h10
